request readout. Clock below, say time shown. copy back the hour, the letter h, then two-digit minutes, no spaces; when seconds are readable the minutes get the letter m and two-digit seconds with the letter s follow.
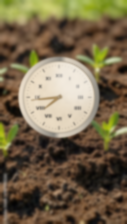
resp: 7h44
